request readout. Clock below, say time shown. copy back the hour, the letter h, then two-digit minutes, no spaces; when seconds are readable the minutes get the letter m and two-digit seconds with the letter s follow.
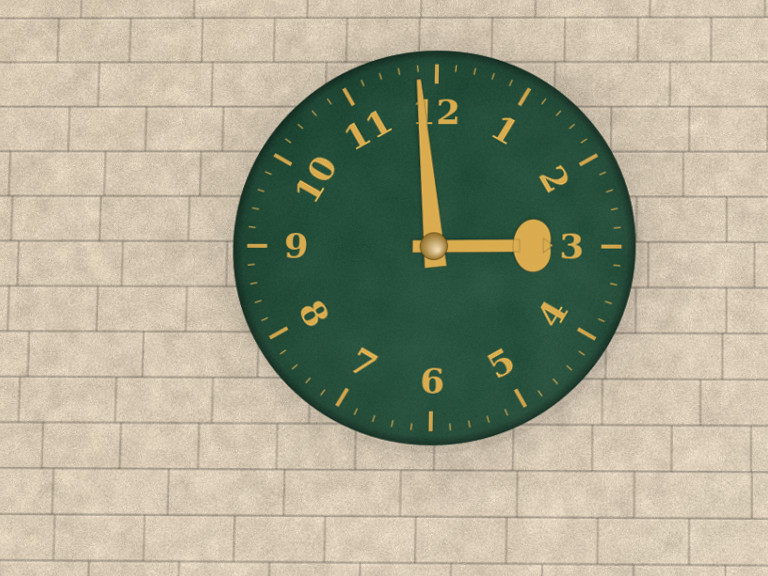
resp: 2h59
